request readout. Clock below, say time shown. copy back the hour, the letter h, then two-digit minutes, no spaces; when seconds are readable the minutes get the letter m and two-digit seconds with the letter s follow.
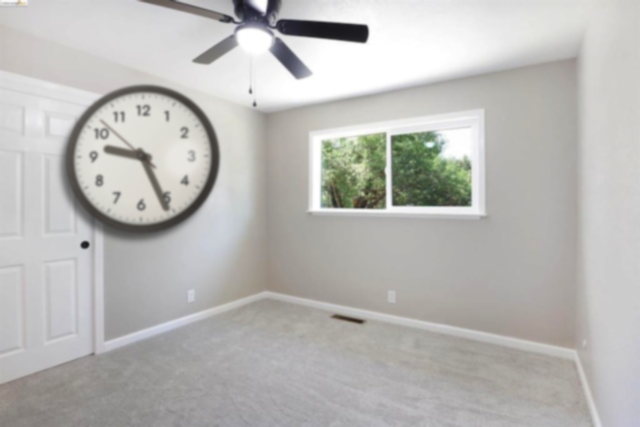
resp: 9h25m52s
